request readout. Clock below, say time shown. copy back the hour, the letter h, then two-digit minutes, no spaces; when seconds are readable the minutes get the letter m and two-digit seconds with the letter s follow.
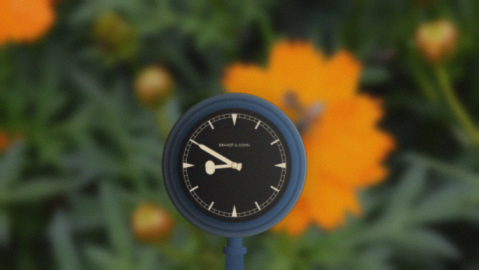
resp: 8h50
